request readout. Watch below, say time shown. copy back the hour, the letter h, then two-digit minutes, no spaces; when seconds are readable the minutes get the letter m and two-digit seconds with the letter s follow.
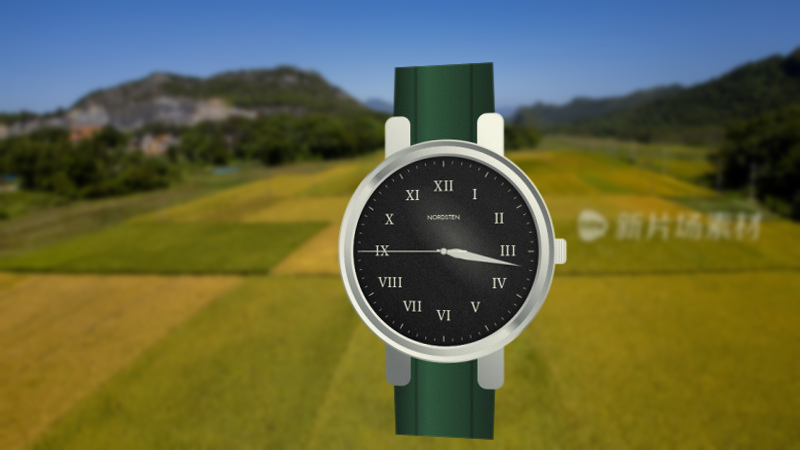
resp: 3h16m45s
